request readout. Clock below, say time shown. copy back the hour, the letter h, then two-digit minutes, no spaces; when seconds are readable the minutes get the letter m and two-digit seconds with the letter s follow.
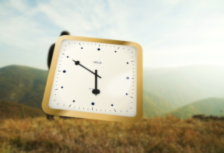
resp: 5h50
